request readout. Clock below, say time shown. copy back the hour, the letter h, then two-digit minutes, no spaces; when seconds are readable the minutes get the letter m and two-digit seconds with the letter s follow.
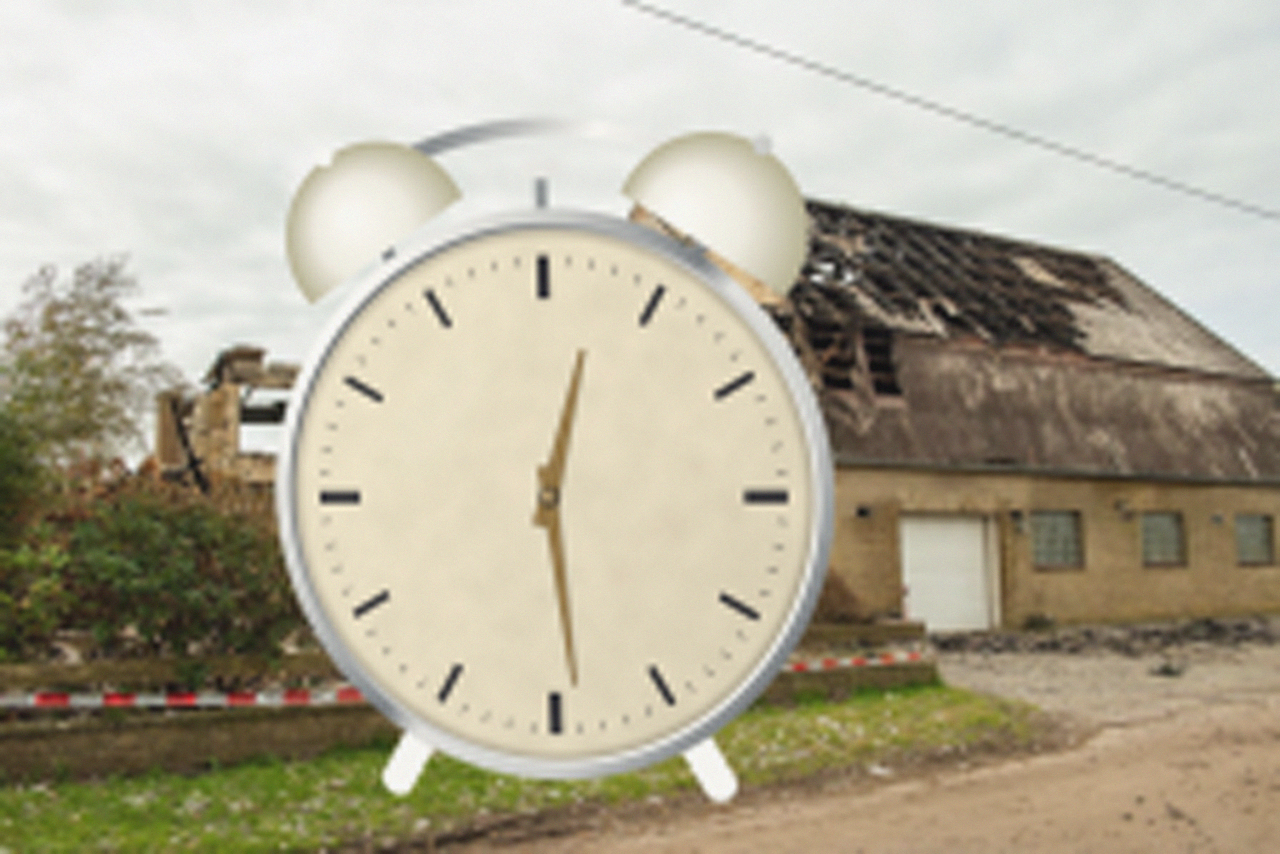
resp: 12h29
